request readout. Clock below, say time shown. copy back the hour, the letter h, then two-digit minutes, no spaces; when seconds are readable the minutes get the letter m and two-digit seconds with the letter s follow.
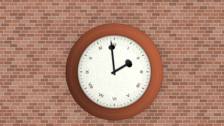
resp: 1h59
